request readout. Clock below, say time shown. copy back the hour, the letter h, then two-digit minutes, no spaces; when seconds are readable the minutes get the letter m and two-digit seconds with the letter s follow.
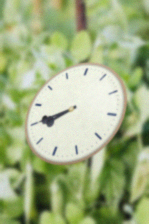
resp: 7h40
